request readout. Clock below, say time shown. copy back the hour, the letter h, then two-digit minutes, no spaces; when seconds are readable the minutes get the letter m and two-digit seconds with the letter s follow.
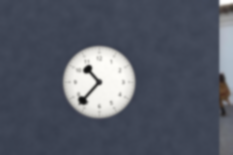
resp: 10h37
